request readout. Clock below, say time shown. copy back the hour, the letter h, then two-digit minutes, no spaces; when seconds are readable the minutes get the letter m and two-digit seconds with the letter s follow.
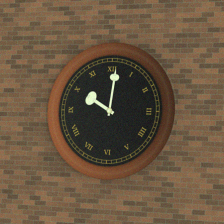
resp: 10h01
